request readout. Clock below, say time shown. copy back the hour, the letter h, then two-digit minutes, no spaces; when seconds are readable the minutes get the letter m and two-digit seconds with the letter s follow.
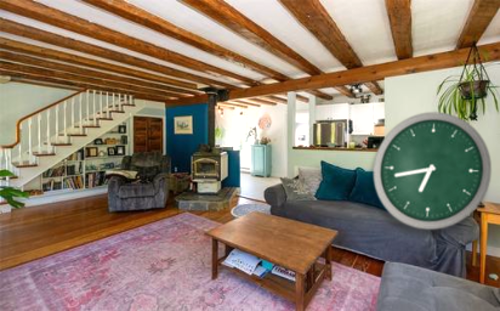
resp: 6h43
